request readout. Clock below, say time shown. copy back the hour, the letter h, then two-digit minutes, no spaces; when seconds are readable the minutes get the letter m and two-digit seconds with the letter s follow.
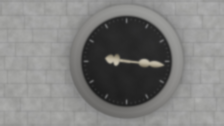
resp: 9h16
